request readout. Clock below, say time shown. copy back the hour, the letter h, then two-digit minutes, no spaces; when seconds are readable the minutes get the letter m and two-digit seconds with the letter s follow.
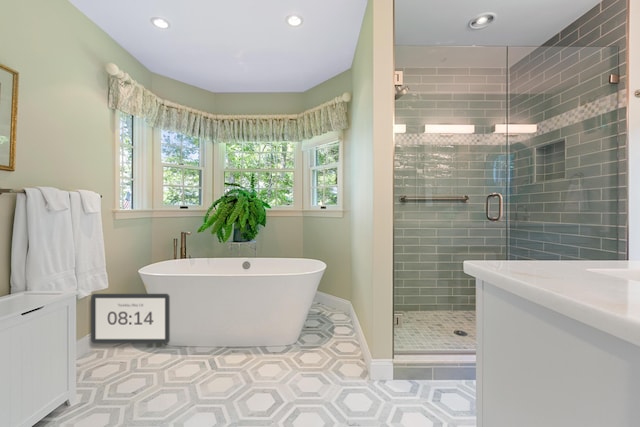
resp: 8h14
